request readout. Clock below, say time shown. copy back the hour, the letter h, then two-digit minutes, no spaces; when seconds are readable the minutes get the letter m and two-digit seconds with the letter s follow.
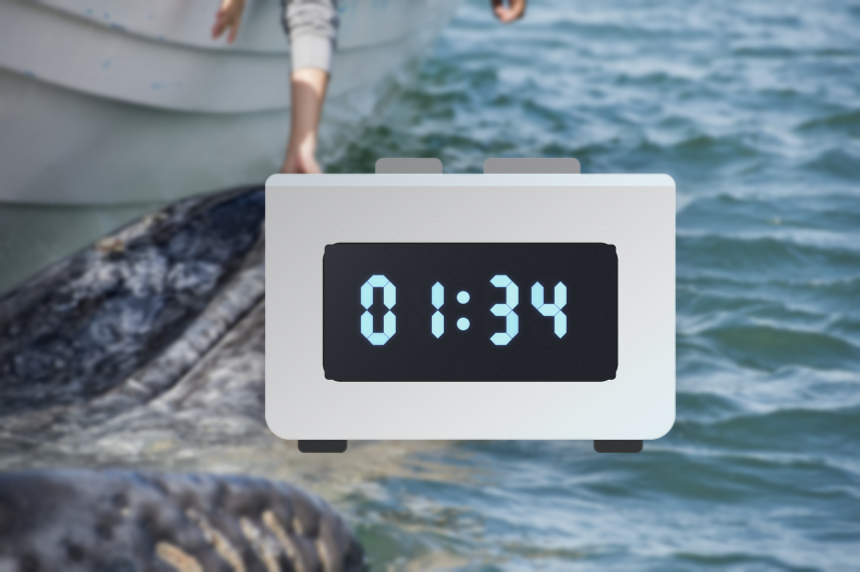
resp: 1h34
